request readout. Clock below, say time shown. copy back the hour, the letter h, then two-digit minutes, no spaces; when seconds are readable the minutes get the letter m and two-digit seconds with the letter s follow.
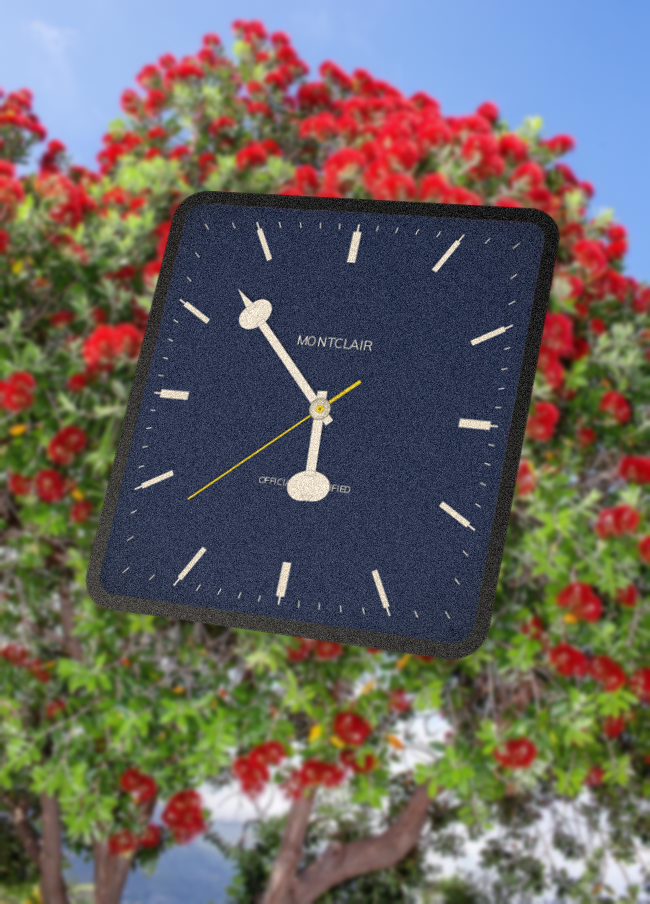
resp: 5h52m38s
